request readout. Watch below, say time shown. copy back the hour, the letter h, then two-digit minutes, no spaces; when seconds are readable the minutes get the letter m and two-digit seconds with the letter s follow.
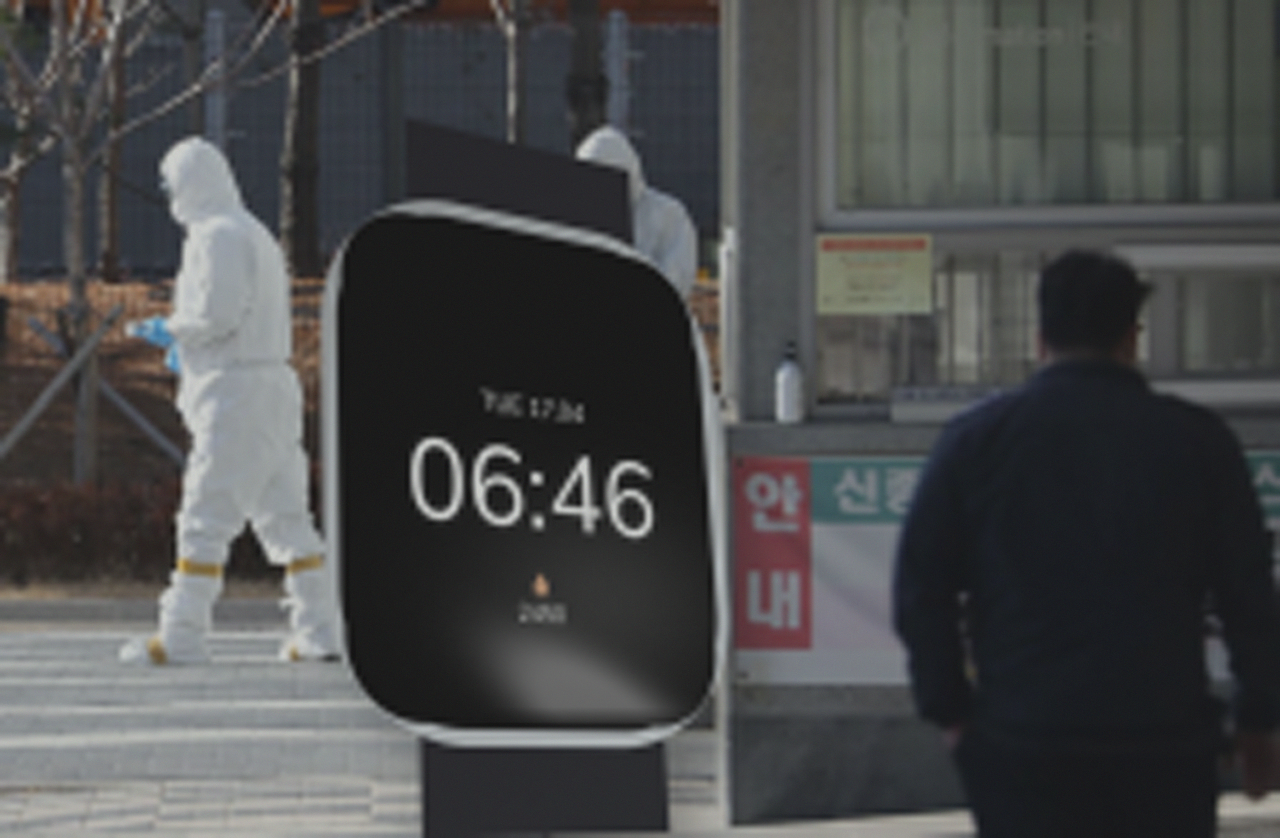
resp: 6h46
